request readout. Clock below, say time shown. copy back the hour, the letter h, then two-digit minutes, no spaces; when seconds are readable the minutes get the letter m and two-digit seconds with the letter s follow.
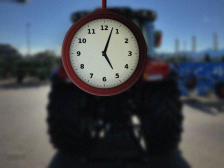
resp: 5h03
